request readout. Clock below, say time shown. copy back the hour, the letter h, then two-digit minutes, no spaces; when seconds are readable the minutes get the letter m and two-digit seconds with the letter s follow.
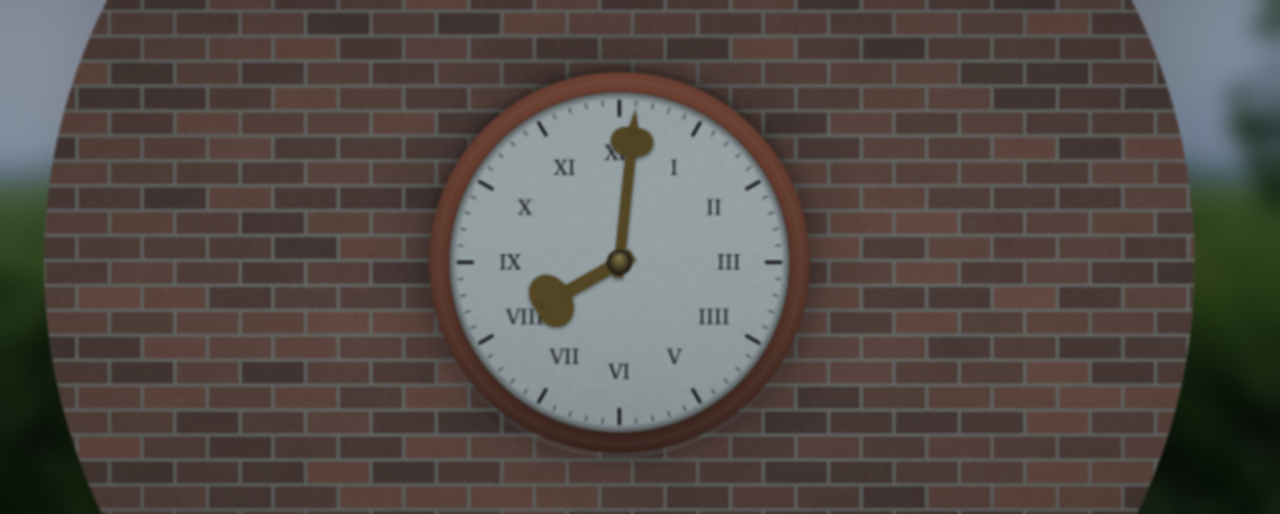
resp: 8h01
